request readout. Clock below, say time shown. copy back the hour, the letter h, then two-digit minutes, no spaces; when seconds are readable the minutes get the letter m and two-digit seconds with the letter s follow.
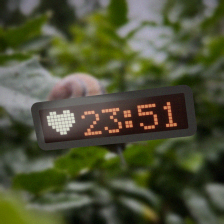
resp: 23h51
